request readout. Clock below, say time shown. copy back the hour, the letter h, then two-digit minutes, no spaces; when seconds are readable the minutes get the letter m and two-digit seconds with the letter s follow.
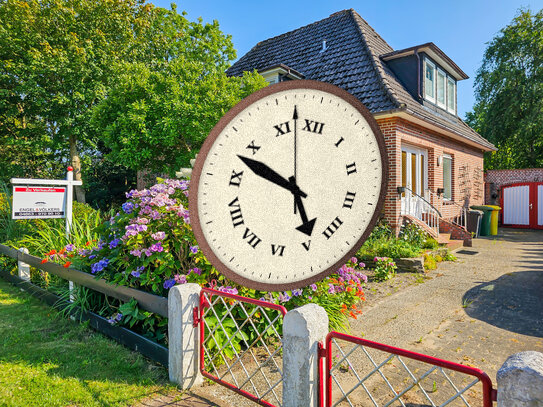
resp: 4h47m57s
